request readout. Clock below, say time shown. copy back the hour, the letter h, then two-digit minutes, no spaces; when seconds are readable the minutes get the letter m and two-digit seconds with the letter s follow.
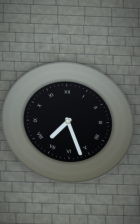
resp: 7h27
